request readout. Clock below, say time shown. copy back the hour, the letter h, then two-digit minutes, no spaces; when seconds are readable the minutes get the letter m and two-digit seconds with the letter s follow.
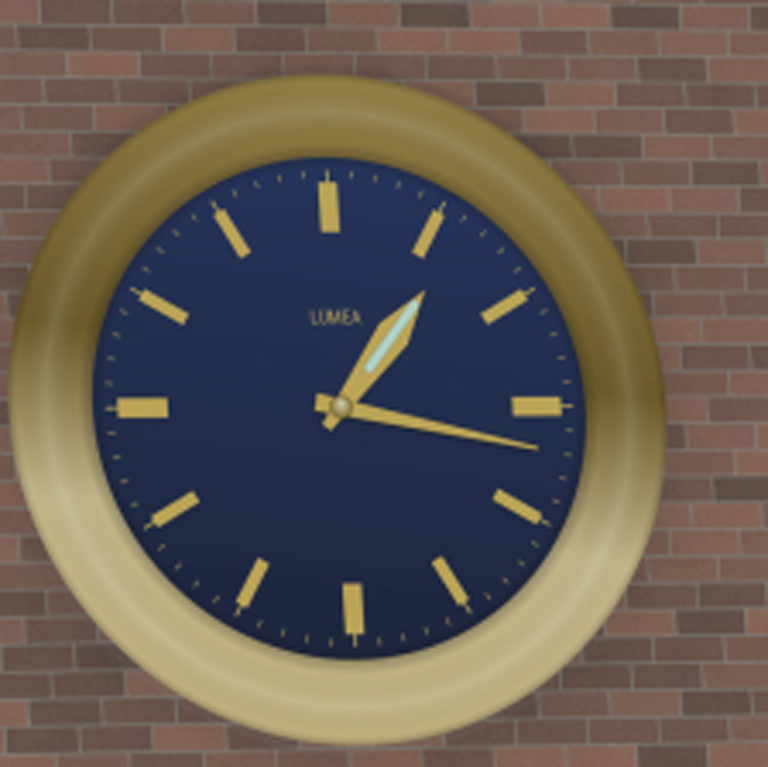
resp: 1h17
